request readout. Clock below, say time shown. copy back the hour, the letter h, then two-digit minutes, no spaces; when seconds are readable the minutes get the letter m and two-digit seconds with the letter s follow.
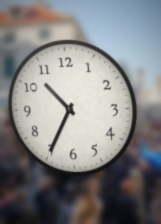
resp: 10h35
